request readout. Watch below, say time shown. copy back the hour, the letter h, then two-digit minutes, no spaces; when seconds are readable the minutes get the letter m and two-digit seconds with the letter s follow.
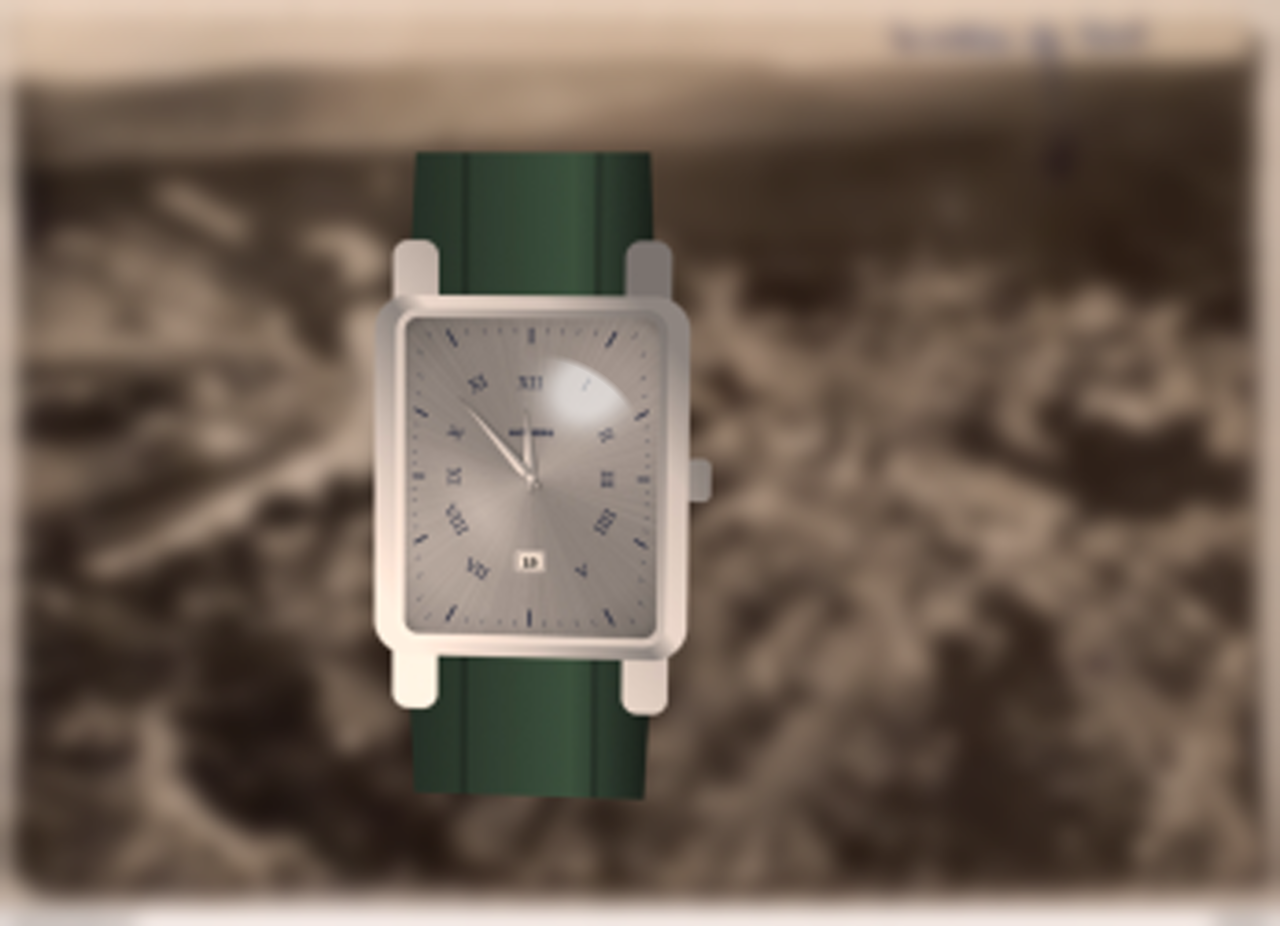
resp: 11h53
